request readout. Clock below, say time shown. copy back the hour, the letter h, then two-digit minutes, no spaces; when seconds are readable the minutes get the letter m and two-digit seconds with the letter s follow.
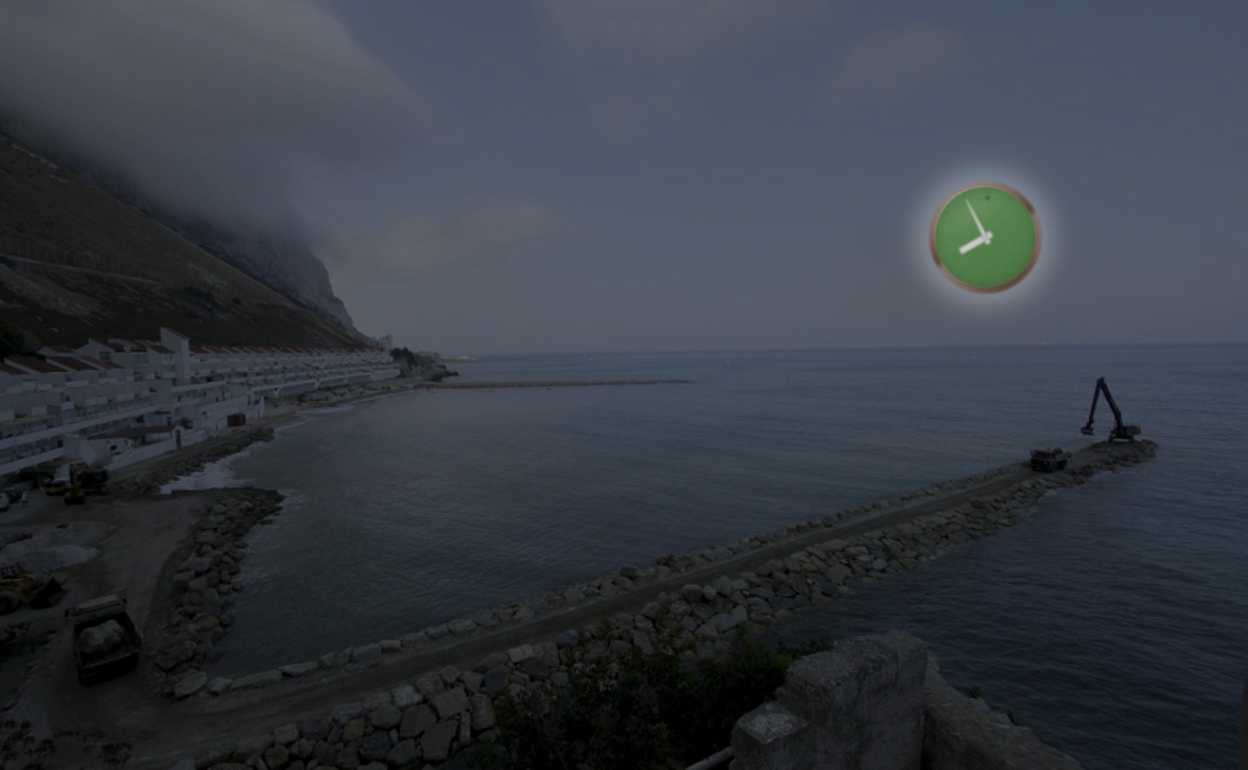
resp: 7h55
